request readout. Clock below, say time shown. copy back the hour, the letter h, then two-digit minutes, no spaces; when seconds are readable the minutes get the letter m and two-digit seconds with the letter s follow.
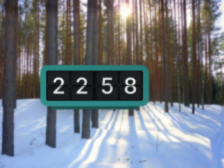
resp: 22h58
